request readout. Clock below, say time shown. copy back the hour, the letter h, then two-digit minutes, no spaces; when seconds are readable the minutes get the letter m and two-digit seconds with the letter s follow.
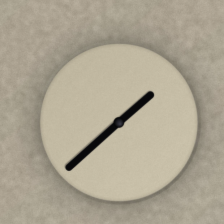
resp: 1h38
